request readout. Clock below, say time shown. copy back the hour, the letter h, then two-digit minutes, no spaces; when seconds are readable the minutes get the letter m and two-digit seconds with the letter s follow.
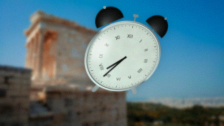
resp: 7h36
